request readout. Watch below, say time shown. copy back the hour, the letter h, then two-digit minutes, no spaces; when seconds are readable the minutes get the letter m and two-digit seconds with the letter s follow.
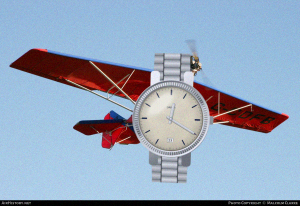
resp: 12h20
